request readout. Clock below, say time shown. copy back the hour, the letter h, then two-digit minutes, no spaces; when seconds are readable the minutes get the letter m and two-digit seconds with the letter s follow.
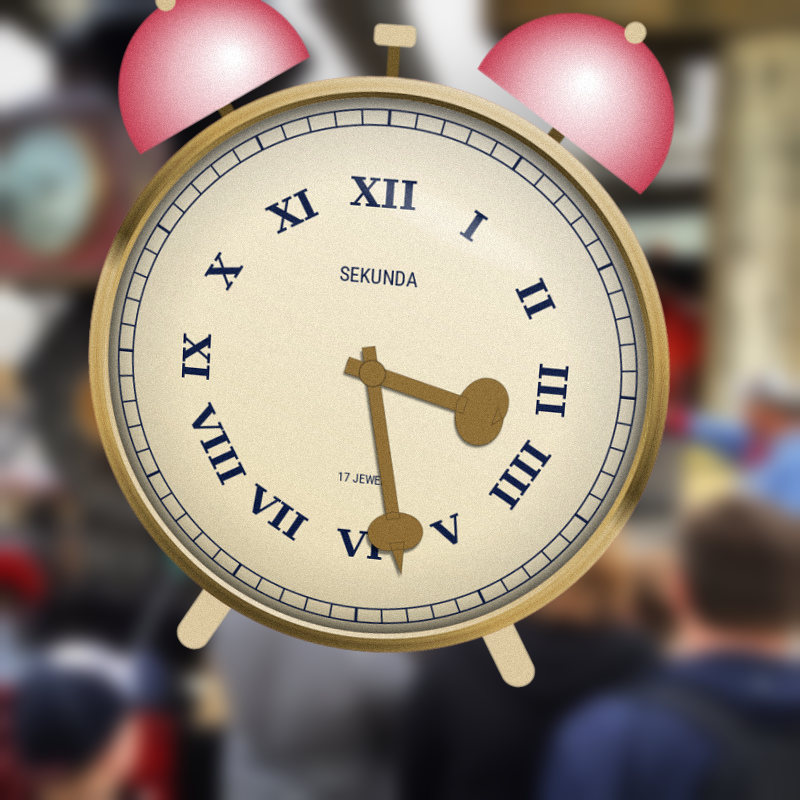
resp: 3h28
